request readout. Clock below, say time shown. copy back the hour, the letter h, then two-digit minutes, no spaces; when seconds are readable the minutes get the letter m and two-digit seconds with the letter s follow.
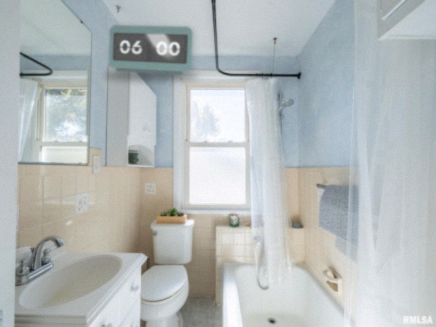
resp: 6h00
